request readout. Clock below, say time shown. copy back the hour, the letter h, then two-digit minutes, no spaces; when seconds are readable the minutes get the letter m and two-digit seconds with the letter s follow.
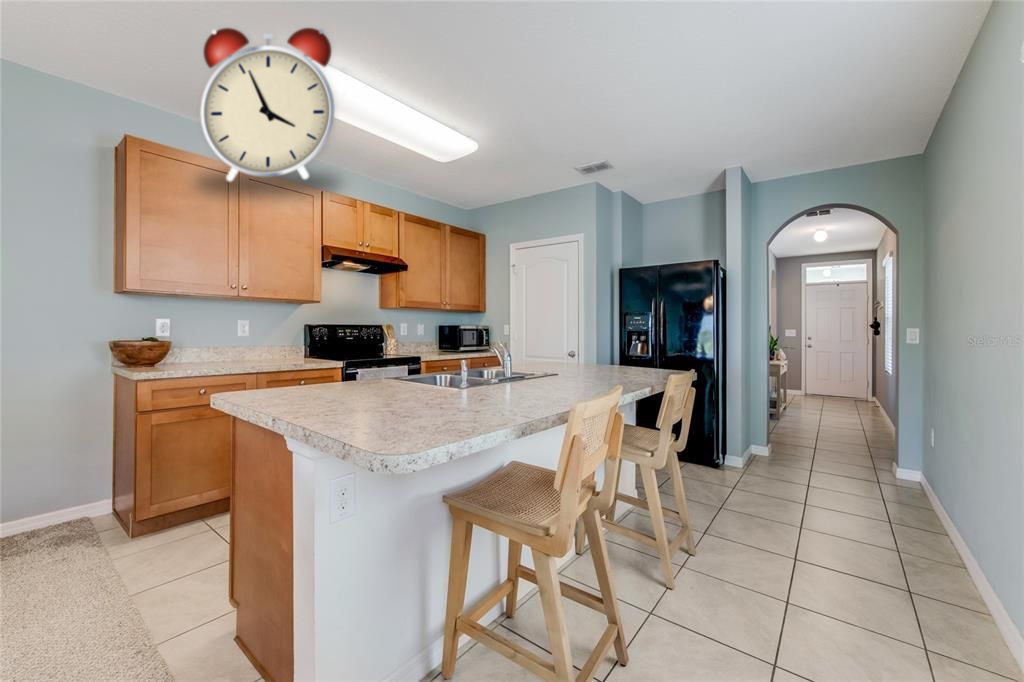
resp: 3h56
